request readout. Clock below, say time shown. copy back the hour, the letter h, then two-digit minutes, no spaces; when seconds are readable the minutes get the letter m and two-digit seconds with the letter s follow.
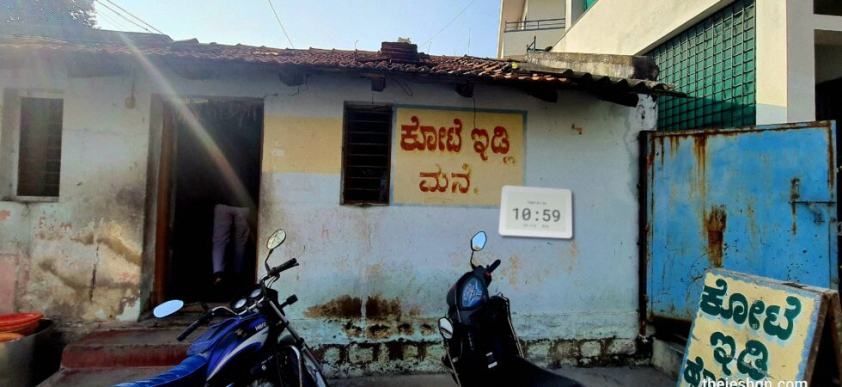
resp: 10h59
